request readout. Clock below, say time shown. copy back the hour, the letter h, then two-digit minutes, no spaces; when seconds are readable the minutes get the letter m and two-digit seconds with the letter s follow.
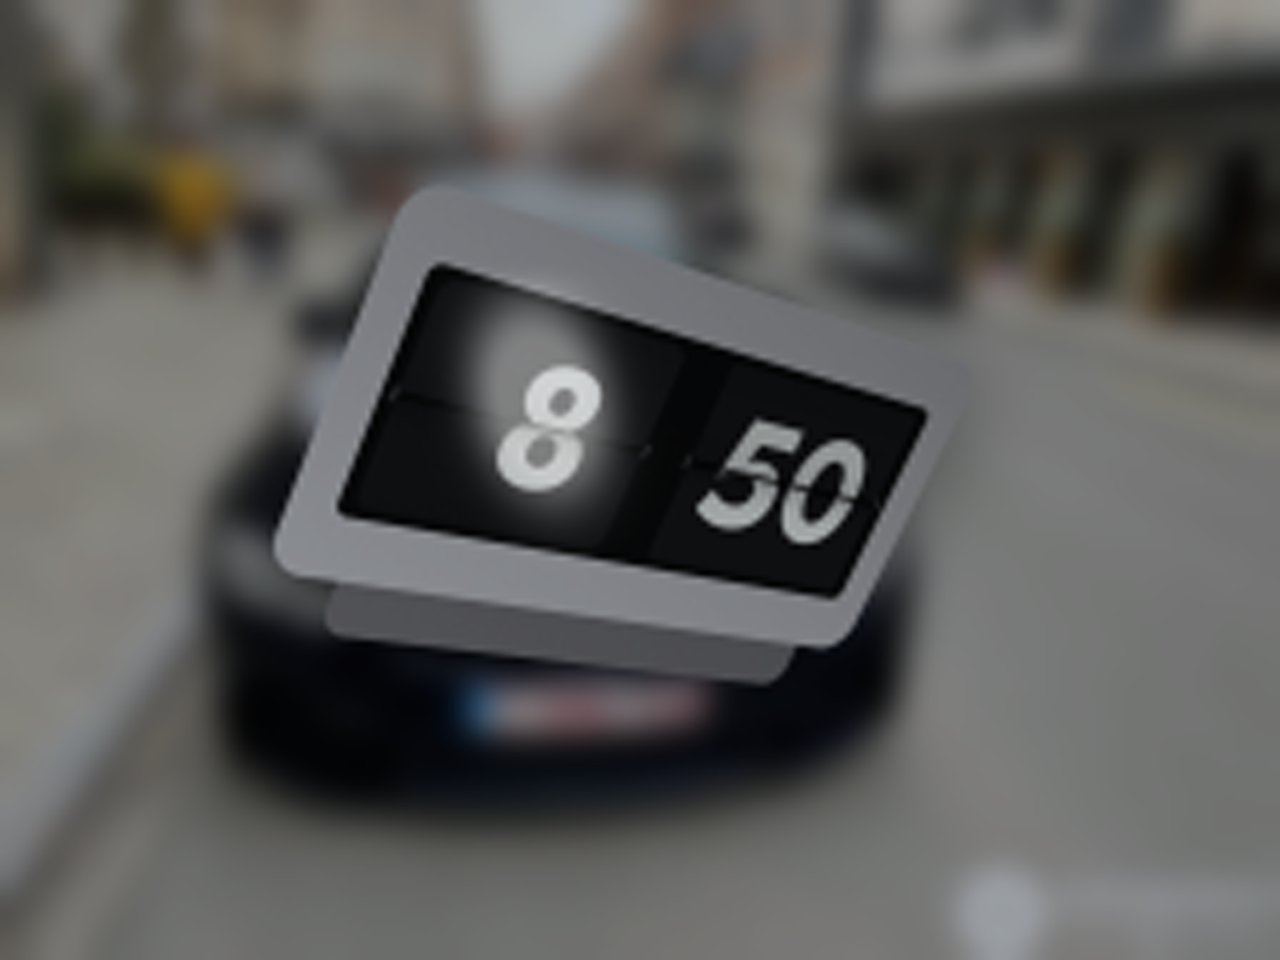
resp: 8h50
